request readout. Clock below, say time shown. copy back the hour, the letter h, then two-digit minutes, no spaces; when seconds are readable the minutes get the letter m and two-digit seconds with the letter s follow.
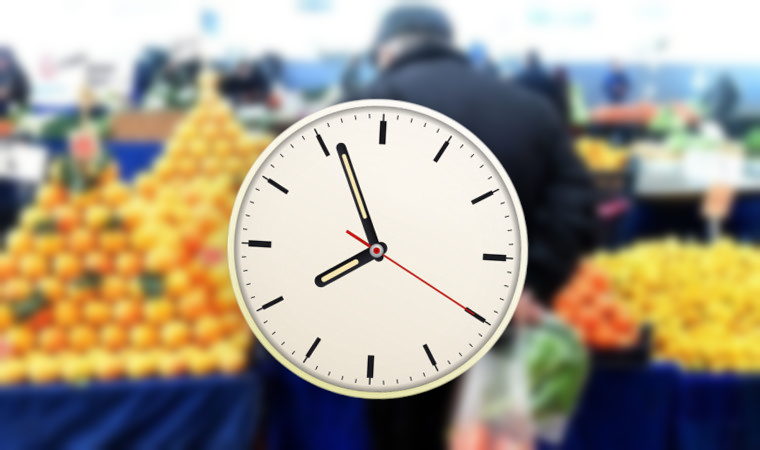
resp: 7h56m20s
